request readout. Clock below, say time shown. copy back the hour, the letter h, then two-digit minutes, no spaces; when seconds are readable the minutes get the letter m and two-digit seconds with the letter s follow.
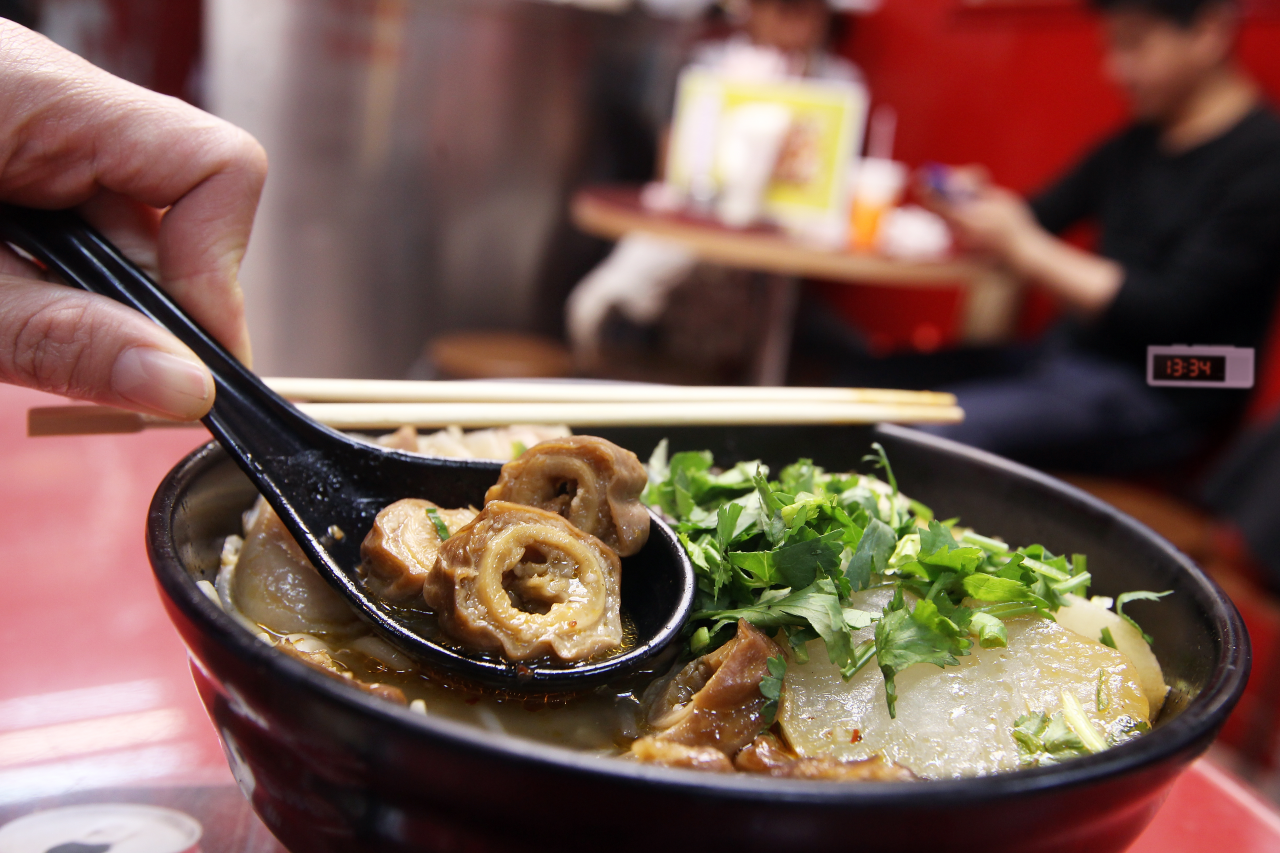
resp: 13h34
